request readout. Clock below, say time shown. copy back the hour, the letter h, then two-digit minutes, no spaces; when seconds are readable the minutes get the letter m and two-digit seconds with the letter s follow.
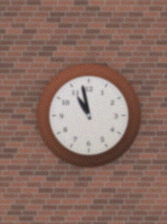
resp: 10h58
